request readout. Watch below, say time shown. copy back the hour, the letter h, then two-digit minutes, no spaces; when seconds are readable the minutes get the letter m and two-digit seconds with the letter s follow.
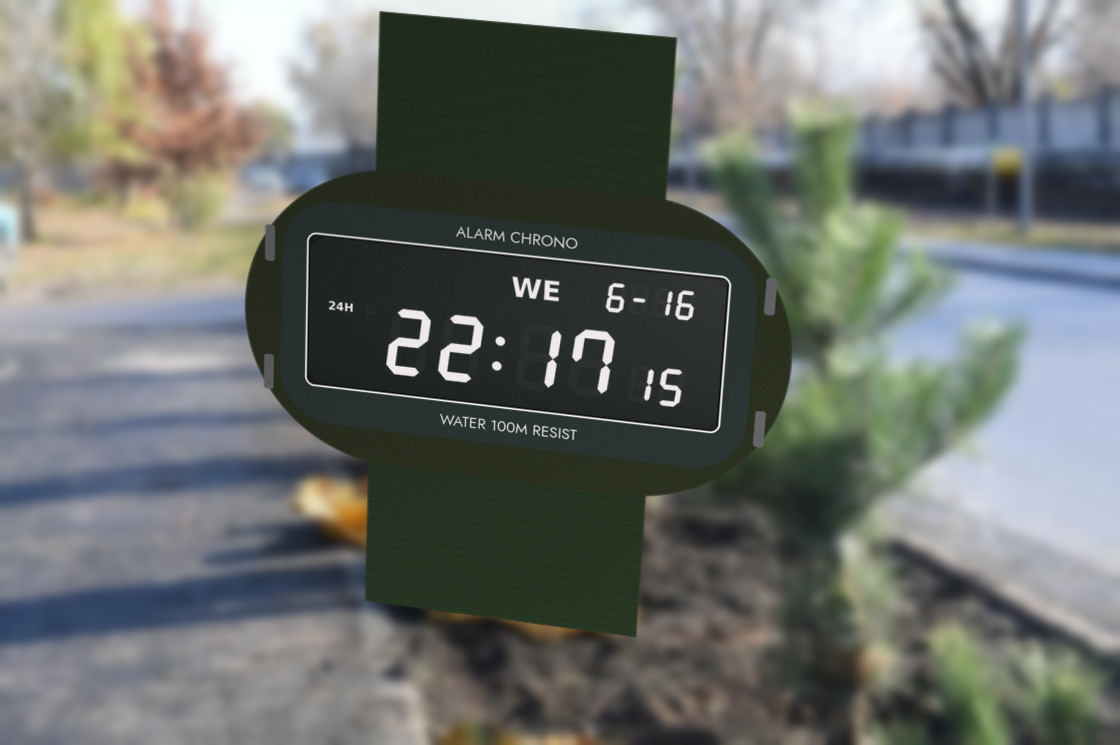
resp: 22h17m15s
